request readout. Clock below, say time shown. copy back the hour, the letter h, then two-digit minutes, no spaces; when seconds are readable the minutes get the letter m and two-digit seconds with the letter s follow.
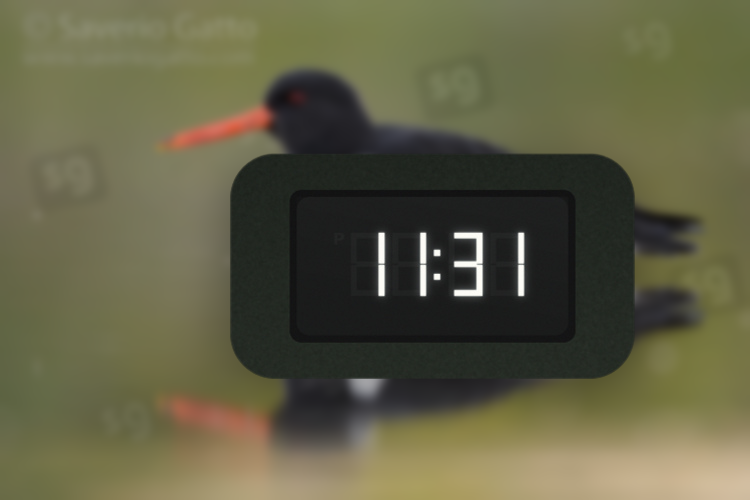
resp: 11h31
